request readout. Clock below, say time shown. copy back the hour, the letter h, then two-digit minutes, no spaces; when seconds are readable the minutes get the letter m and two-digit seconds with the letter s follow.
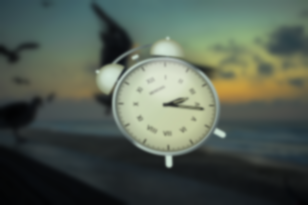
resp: 3h21
